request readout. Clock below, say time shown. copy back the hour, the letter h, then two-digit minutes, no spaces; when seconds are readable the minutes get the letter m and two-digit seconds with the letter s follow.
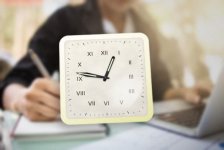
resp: 12h47
